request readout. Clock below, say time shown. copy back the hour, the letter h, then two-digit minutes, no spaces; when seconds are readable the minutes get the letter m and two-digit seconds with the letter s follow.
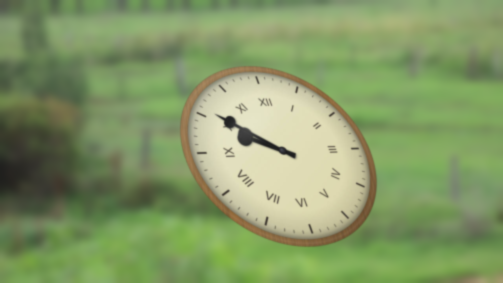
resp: 9h51
